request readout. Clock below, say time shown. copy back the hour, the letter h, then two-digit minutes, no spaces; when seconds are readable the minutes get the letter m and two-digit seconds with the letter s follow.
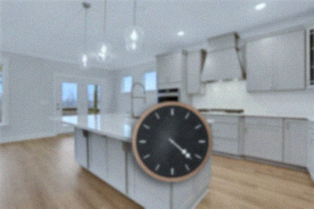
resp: 4h22
